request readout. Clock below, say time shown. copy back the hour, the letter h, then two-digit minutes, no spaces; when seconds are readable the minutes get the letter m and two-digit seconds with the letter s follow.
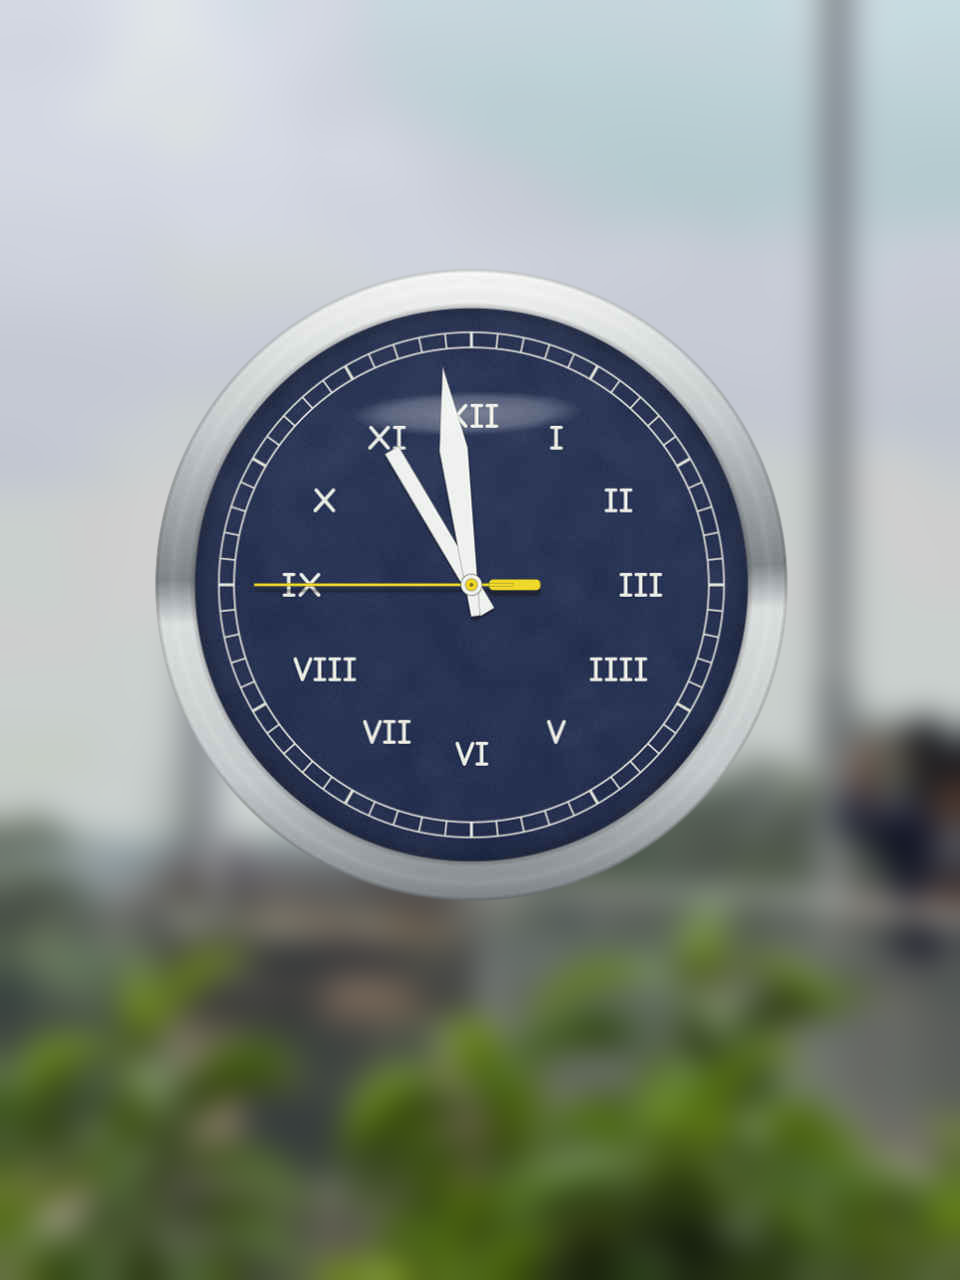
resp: 10h58m45s
